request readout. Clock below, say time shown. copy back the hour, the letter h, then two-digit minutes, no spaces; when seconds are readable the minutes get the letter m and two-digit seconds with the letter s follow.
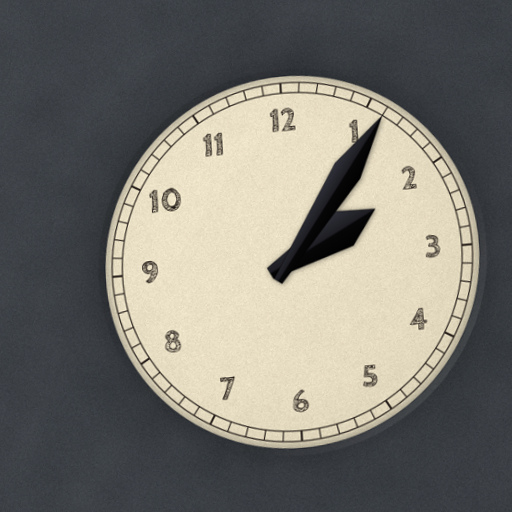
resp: 2h06
